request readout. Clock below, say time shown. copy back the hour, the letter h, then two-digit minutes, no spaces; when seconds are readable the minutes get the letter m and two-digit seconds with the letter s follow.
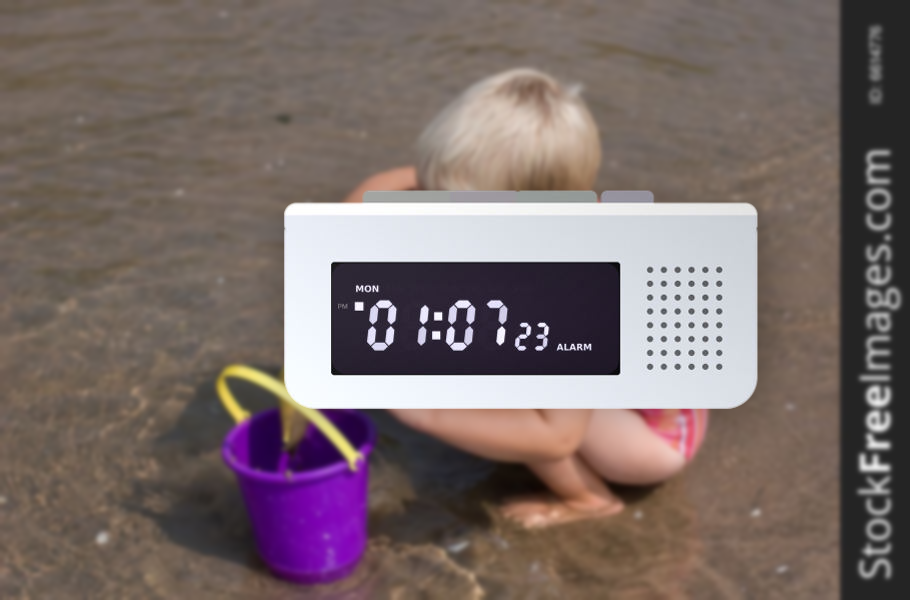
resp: 1h07m23s
